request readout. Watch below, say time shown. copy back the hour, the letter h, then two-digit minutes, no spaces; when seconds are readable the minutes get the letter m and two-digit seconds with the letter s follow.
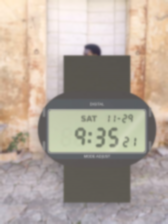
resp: 9h35m21s
